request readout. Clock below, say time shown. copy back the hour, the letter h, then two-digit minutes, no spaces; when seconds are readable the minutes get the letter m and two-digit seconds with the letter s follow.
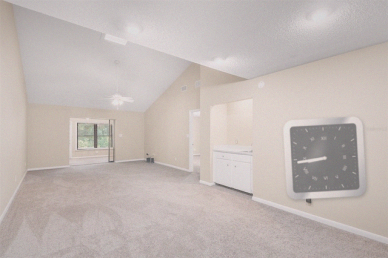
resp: 8h44
